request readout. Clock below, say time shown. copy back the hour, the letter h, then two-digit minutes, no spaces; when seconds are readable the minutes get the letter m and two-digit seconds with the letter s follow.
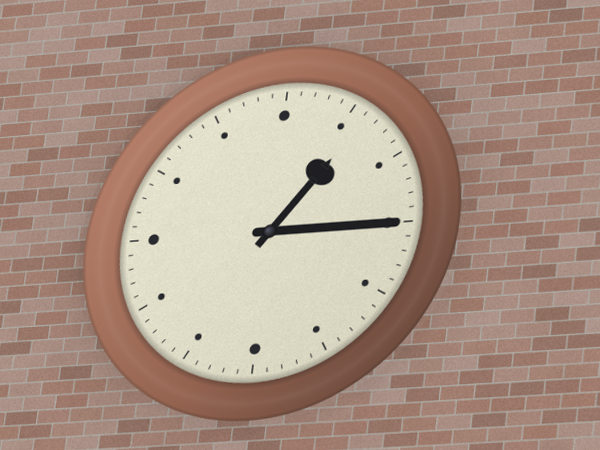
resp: 1h15
